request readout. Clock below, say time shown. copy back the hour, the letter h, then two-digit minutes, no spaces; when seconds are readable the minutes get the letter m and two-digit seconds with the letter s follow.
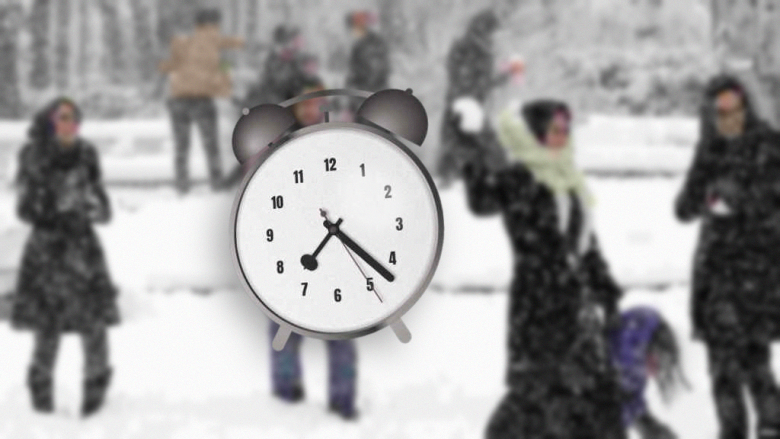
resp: 7h22m25s
